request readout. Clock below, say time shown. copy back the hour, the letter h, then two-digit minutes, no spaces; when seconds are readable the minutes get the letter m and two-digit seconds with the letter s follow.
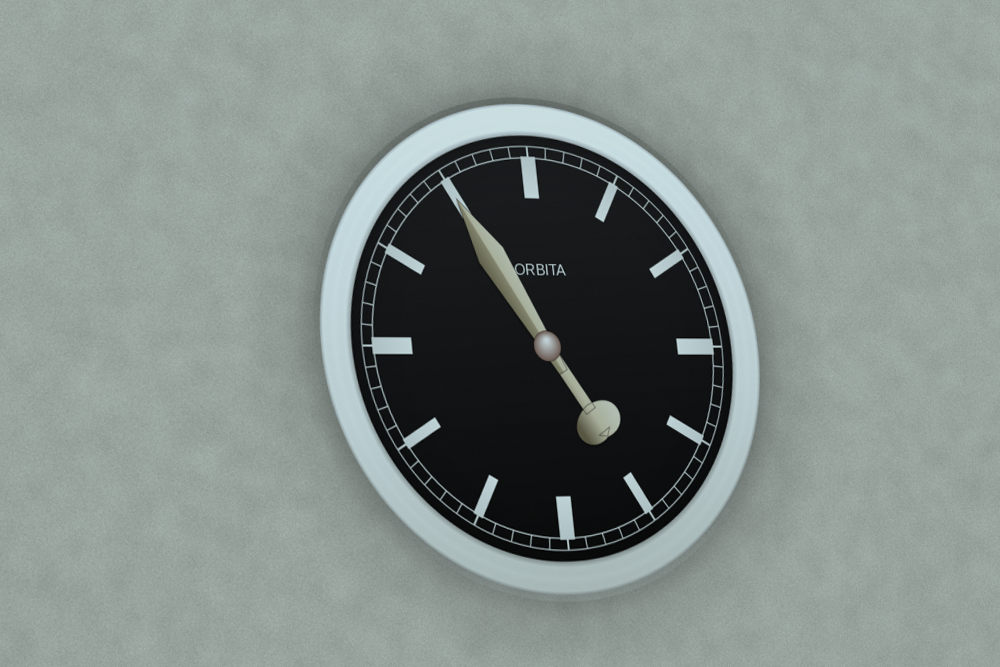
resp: 4h55
